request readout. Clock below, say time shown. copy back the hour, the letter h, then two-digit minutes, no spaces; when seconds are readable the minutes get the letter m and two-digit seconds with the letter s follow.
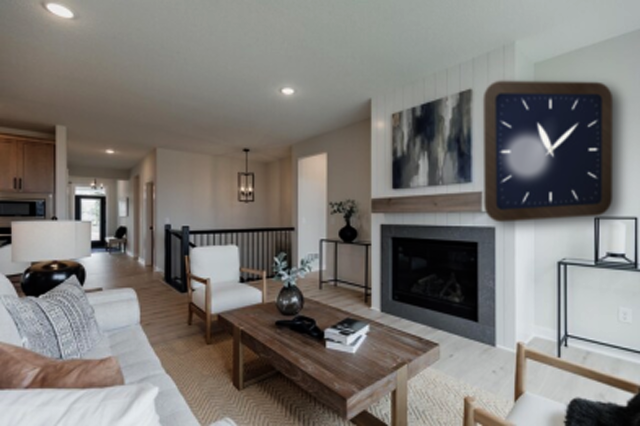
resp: 11h08
